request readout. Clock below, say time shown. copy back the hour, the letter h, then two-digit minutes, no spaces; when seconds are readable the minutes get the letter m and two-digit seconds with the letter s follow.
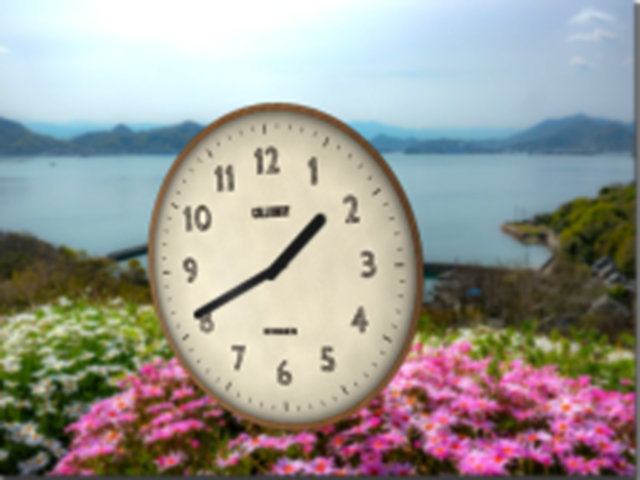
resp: 1h41
